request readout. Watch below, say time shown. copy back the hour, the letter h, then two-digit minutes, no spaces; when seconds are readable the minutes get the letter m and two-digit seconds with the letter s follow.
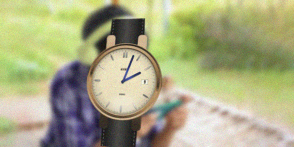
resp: 2h03
